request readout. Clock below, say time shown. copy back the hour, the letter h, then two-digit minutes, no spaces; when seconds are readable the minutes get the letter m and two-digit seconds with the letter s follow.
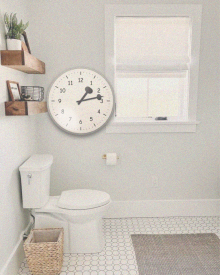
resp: 1h13
